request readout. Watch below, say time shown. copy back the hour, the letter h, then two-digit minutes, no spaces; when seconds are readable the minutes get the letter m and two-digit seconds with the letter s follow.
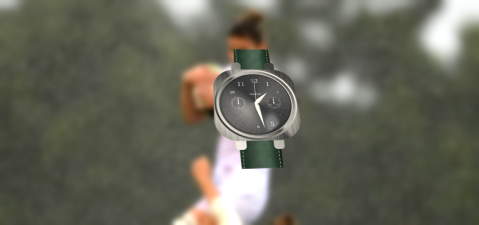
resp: 1h28
